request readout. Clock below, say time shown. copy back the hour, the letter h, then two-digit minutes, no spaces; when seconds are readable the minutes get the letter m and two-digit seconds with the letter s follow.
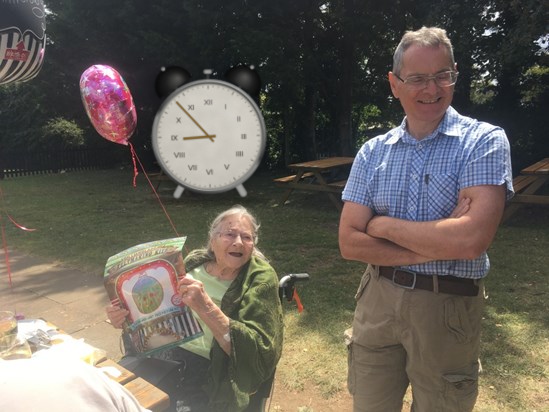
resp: 8h53
